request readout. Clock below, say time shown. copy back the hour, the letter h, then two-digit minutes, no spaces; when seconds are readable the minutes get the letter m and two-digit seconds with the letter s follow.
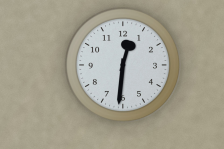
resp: 12h31
